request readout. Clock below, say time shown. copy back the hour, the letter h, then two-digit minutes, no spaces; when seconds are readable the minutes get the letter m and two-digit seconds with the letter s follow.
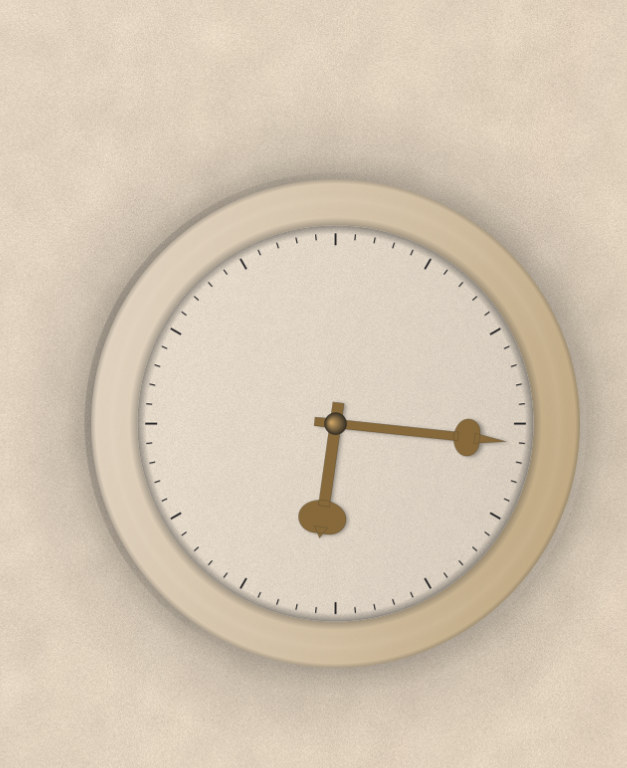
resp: 6h16
